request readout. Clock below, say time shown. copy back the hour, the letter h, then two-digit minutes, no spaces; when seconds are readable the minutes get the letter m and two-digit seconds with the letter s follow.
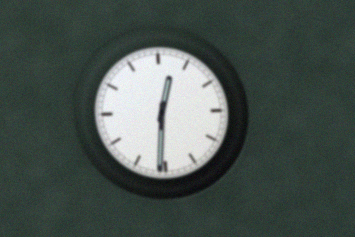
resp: 12h31
